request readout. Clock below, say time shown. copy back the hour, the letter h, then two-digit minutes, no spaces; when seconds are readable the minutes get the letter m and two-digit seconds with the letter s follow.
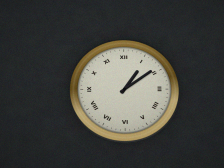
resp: 1h09
